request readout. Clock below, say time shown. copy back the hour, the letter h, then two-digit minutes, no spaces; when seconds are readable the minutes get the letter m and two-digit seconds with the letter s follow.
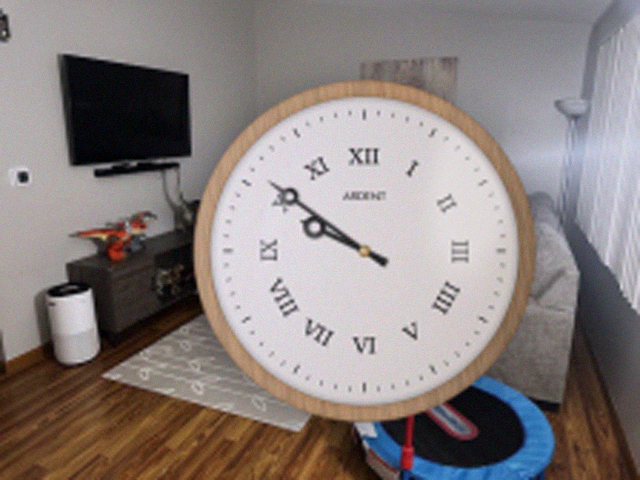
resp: 9h51
